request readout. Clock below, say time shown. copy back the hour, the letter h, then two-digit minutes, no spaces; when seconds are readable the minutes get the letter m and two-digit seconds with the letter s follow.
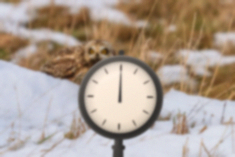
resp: 12h00
